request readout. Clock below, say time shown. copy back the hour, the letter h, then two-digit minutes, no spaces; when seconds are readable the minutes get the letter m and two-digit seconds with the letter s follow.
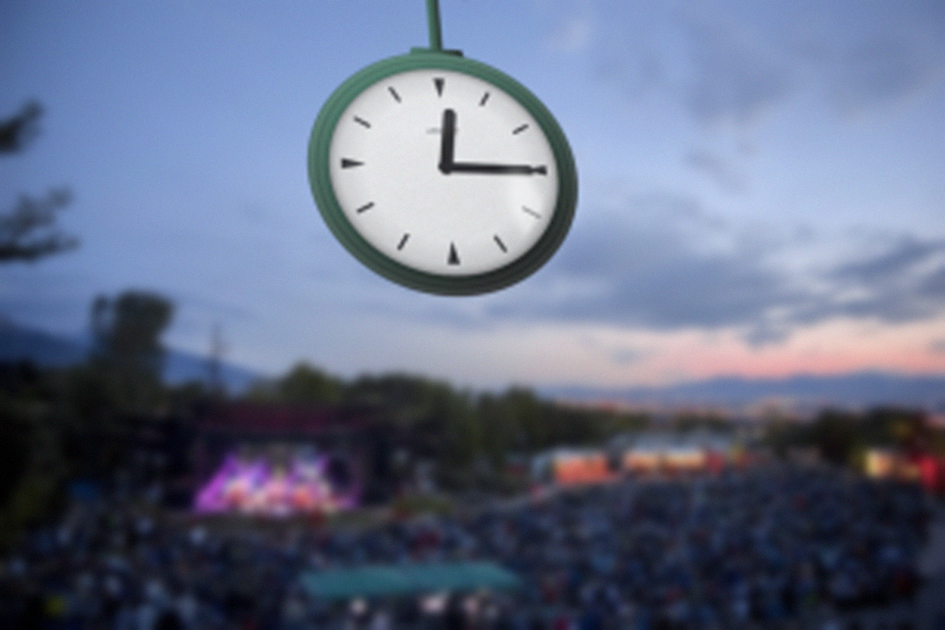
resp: 12h15
